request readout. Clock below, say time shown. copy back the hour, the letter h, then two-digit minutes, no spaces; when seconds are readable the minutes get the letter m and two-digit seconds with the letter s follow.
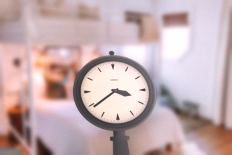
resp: 3h39
